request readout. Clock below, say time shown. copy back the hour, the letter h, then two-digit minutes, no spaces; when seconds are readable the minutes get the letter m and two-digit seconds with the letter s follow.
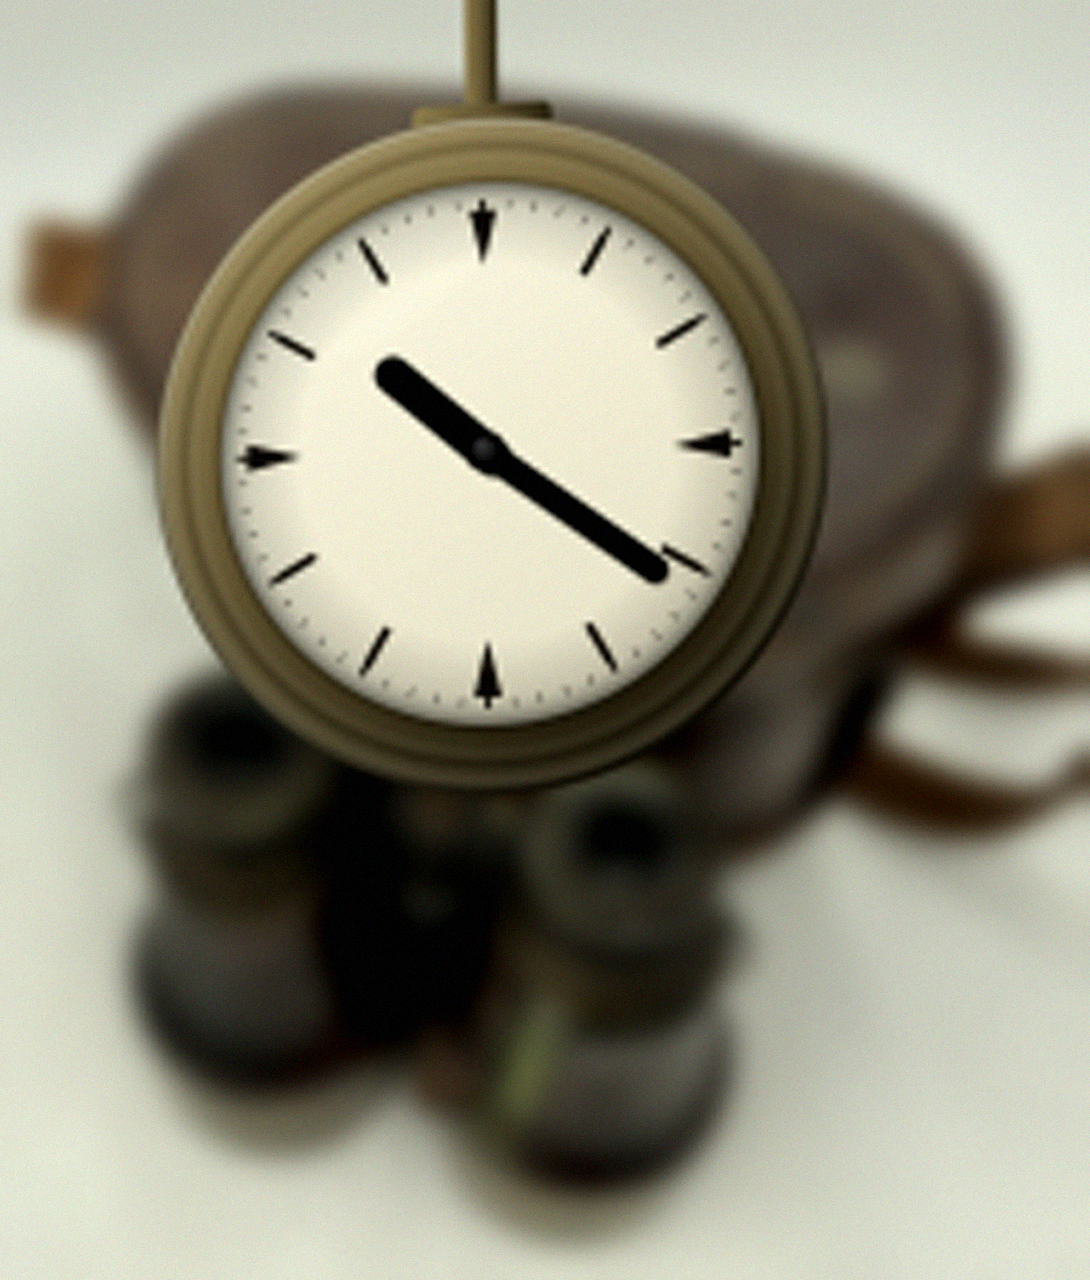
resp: 10h21
